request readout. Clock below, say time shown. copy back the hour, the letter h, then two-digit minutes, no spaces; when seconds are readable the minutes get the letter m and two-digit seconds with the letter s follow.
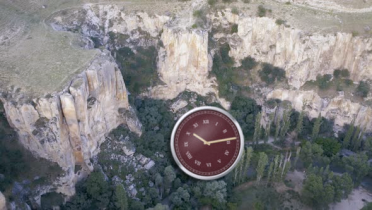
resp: 10h14
